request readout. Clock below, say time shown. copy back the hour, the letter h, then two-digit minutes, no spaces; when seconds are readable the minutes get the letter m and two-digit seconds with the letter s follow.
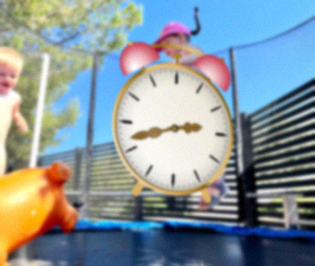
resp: 2h42
